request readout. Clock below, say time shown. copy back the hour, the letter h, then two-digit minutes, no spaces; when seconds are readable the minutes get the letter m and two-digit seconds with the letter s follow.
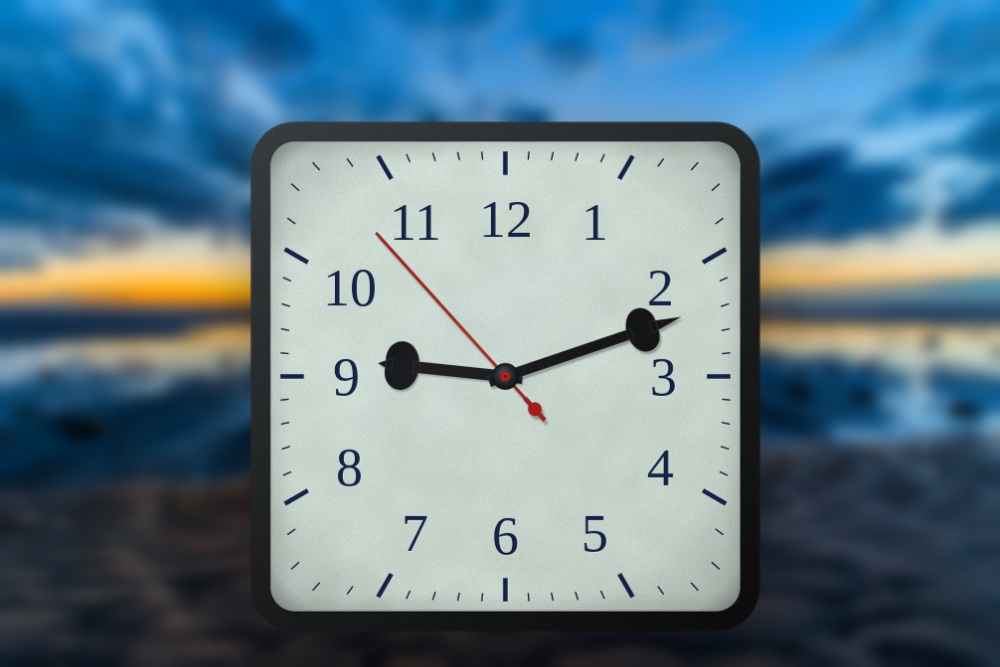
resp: 9h11m53s
